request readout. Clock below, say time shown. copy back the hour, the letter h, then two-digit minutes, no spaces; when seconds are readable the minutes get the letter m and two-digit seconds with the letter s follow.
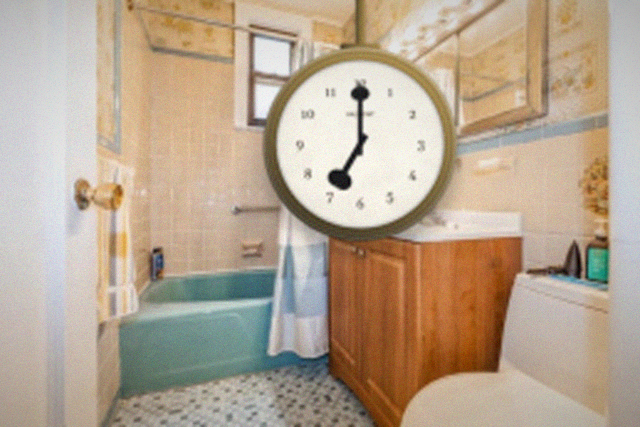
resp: 7h00
